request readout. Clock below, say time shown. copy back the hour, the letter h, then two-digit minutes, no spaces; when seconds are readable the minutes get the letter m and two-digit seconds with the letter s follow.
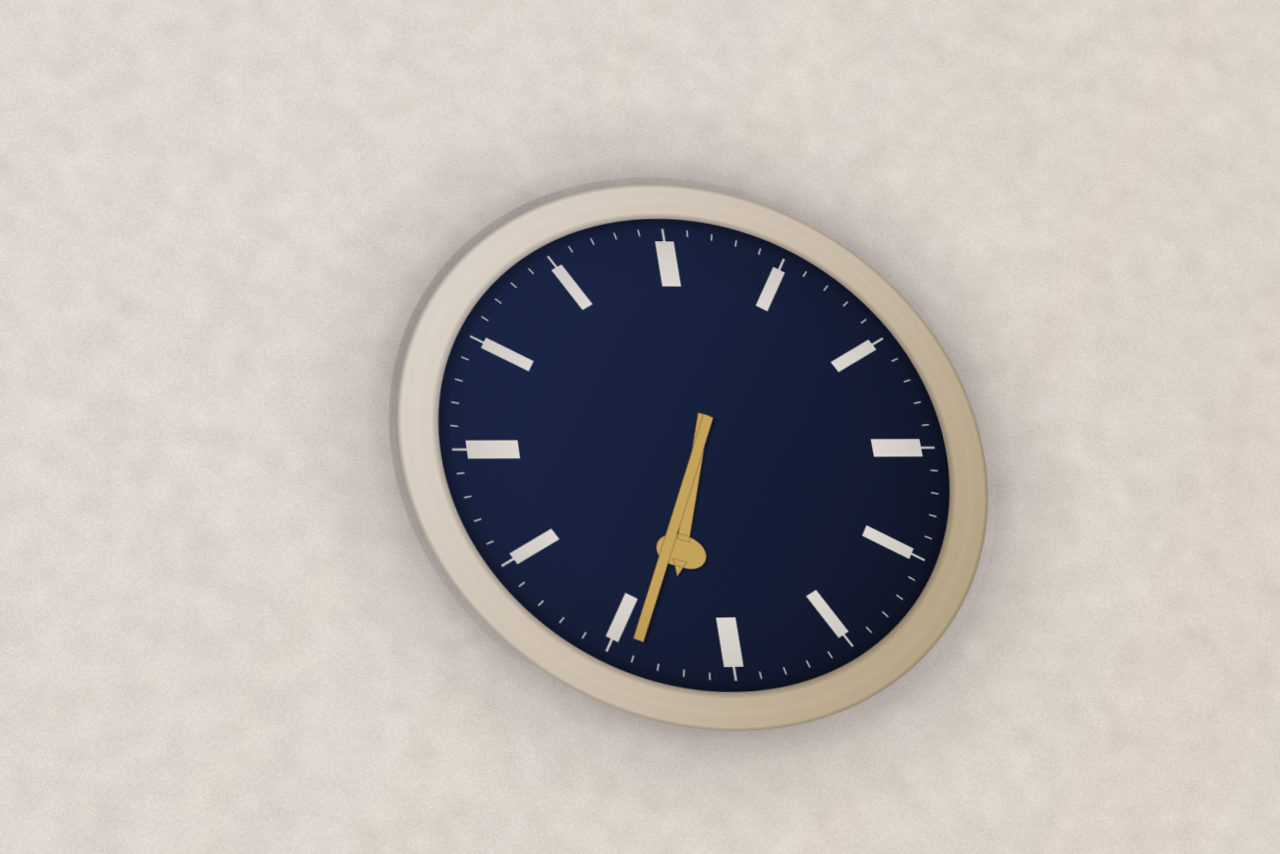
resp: 6h34
